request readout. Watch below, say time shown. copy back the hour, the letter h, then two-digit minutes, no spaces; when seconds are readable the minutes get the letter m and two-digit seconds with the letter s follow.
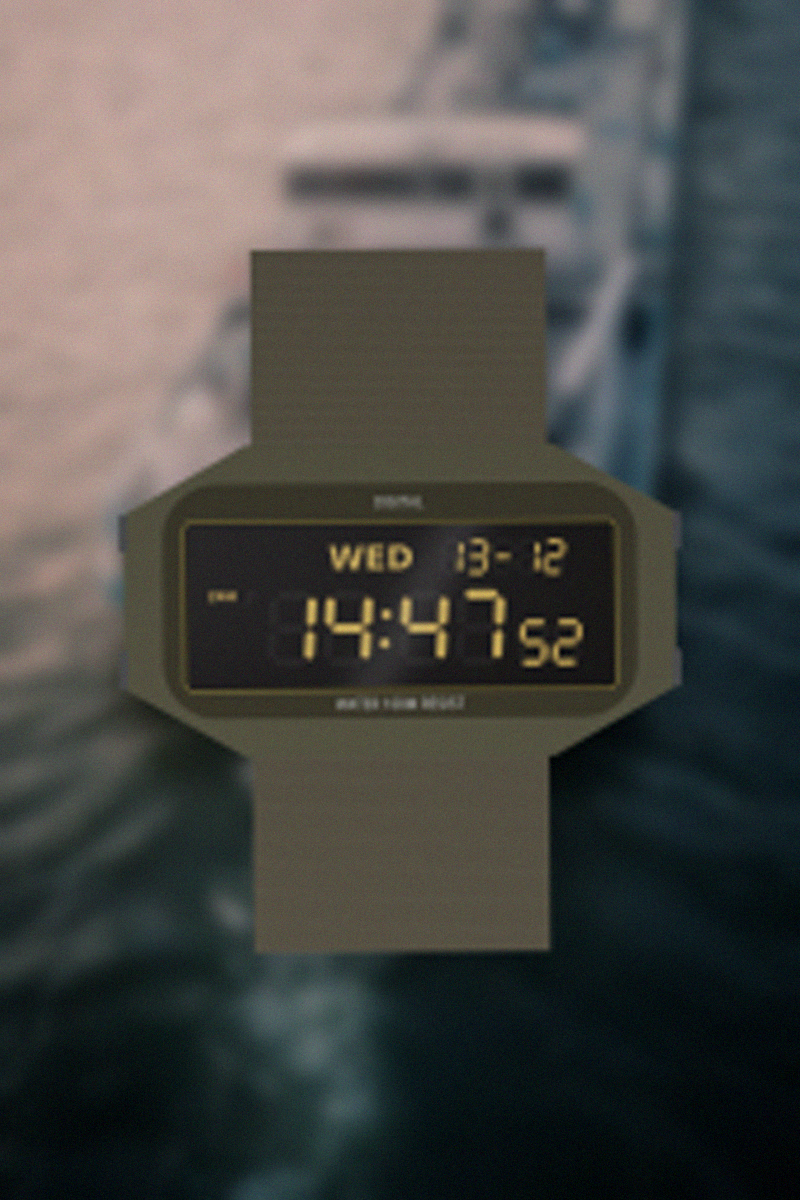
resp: 14h47m52s
